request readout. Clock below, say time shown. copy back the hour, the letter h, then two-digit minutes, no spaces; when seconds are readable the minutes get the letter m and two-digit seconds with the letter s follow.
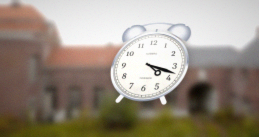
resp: 4h18
